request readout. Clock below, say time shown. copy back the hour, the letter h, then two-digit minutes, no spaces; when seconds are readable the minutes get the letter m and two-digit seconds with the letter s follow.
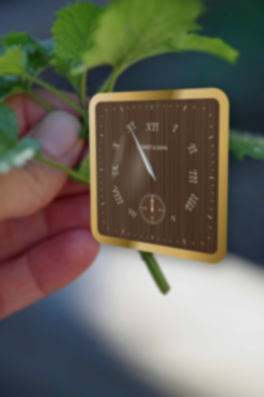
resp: 10h55
